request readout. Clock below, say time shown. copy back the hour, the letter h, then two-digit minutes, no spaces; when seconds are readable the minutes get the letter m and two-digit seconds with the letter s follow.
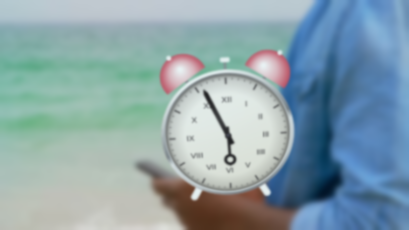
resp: 5h56
